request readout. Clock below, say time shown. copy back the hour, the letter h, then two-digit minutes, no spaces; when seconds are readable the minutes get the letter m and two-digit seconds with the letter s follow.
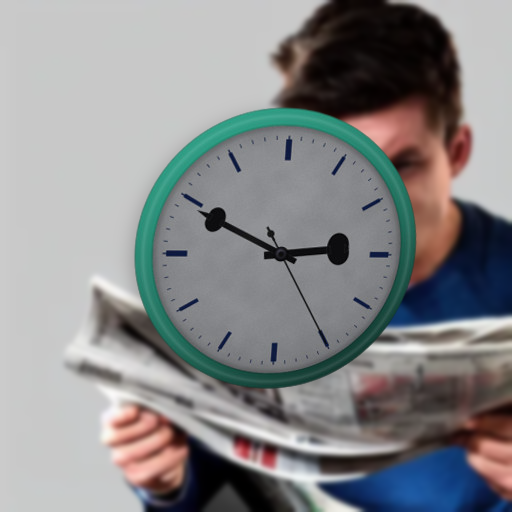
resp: 2h49m25s
